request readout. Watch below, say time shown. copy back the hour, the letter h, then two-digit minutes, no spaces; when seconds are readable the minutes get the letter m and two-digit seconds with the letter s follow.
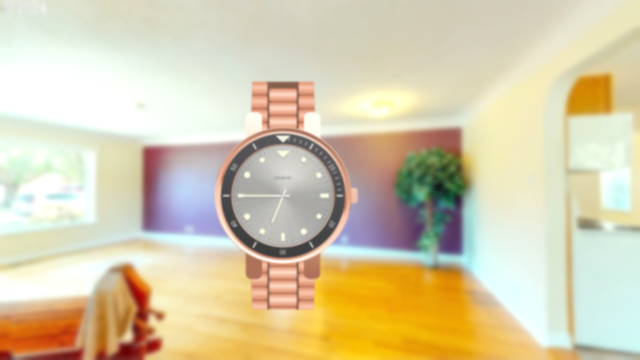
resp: 6h45
